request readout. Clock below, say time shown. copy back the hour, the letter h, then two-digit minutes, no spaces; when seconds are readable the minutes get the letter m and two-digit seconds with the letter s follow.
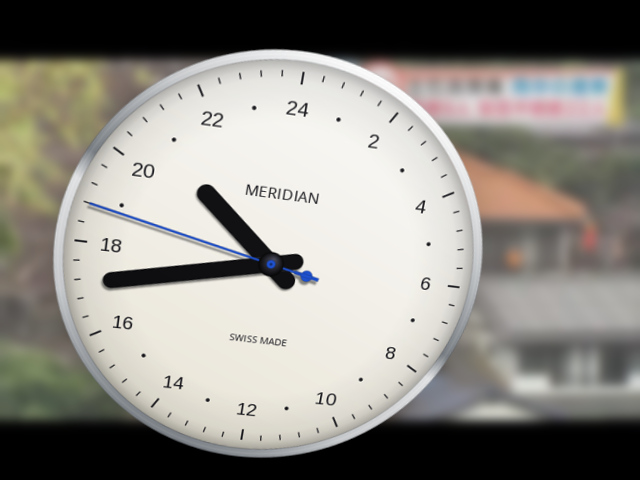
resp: 20h42m47s
